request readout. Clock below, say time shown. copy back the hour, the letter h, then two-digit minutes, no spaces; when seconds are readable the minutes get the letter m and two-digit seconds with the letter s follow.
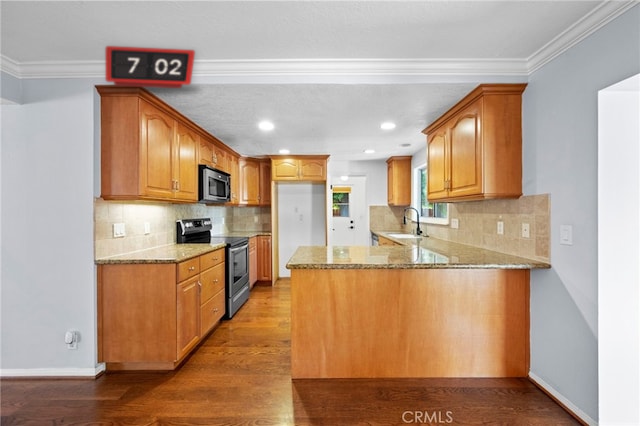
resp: 7h02
